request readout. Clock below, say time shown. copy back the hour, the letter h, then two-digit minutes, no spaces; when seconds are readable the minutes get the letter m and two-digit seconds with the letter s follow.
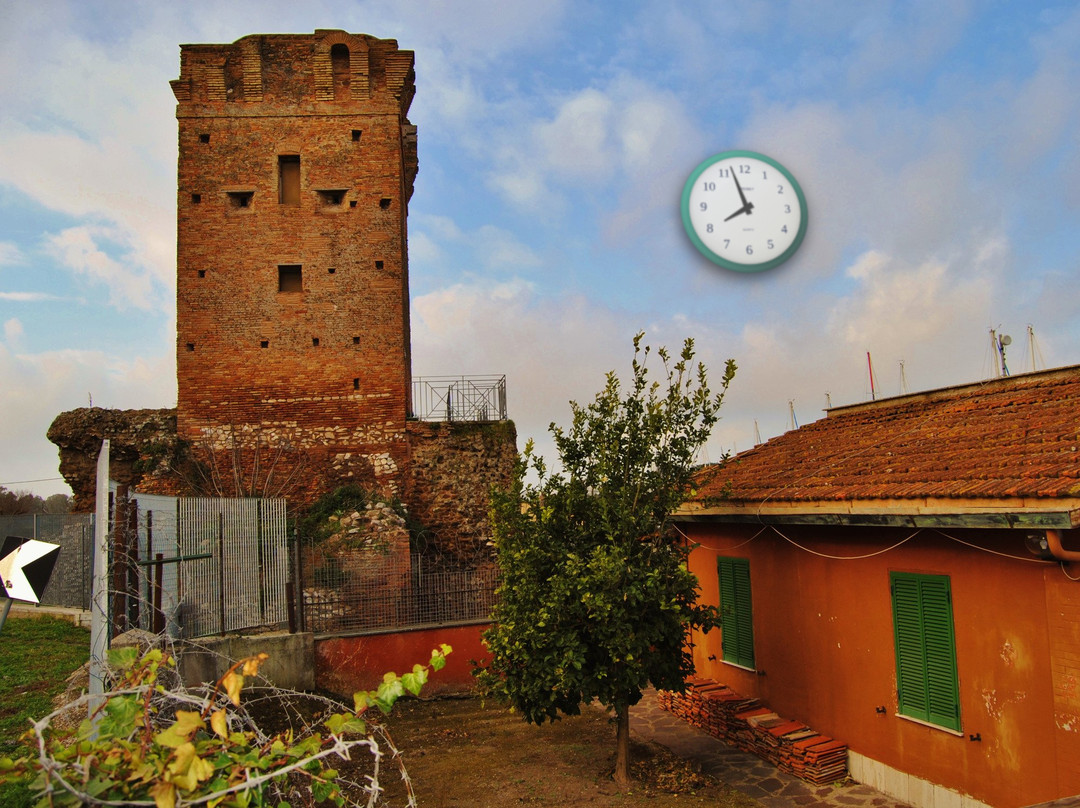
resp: 7h57
